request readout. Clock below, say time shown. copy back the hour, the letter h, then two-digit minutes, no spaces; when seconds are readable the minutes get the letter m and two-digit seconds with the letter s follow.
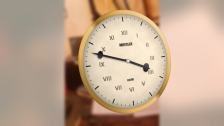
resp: 3h48
